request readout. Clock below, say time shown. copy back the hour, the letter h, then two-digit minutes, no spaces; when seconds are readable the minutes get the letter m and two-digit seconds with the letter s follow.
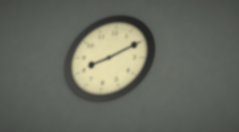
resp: 8h10
